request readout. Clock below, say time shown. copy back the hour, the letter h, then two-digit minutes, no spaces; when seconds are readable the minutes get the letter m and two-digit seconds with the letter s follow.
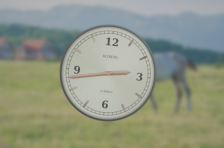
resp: 2h43
